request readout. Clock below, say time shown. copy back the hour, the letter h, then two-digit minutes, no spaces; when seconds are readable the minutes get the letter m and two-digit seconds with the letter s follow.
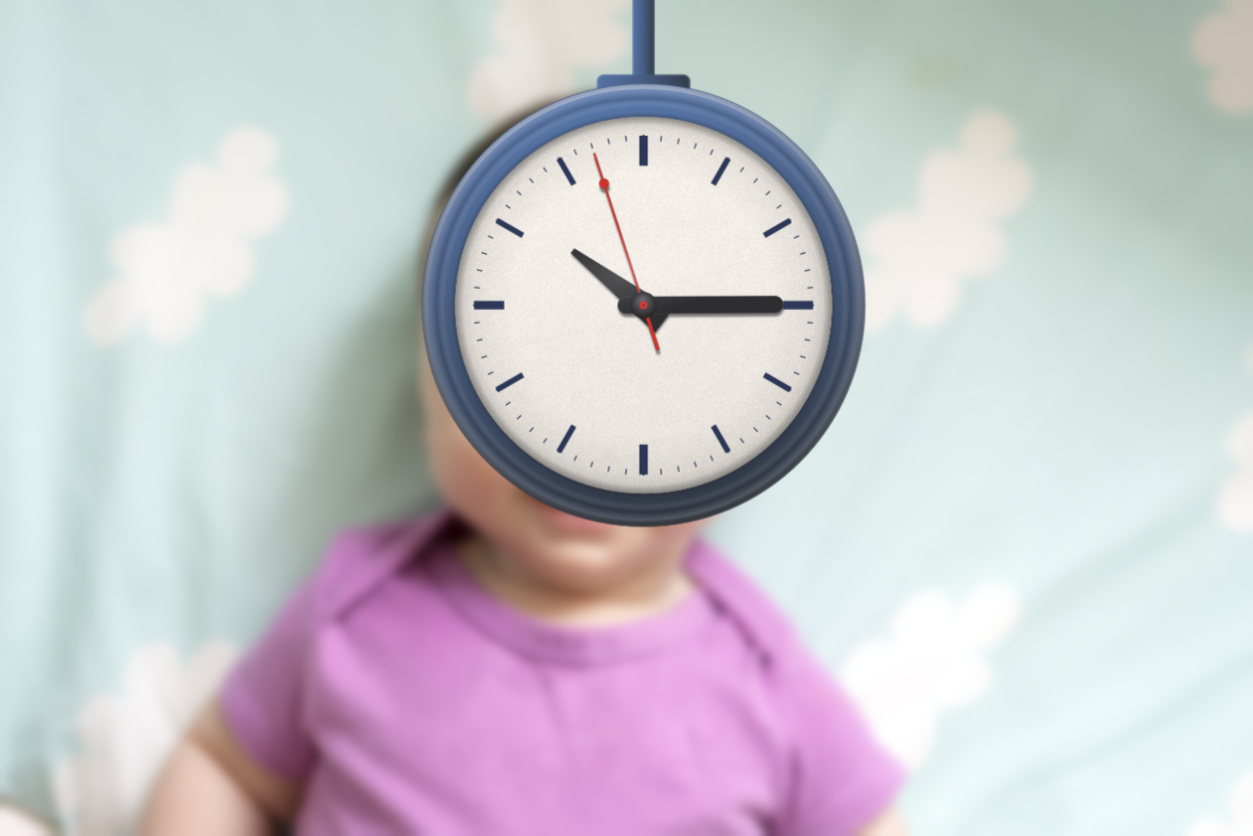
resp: 10h14m57s
